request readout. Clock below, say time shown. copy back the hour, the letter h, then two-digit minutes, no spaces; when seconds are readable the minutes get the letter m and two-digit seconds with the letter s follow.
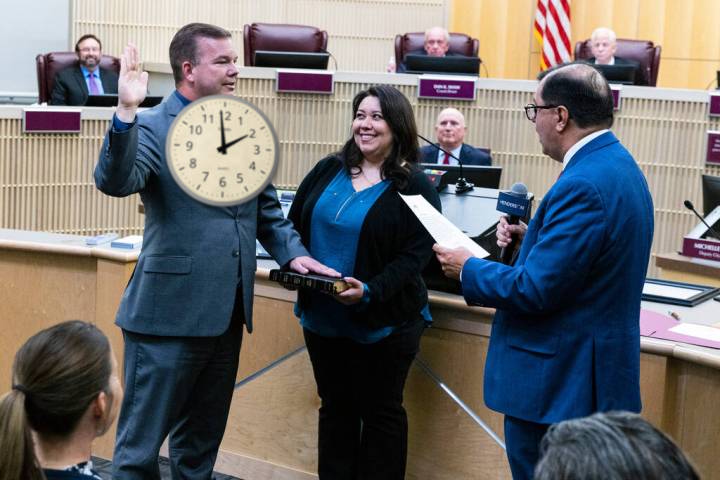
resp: 1h59
